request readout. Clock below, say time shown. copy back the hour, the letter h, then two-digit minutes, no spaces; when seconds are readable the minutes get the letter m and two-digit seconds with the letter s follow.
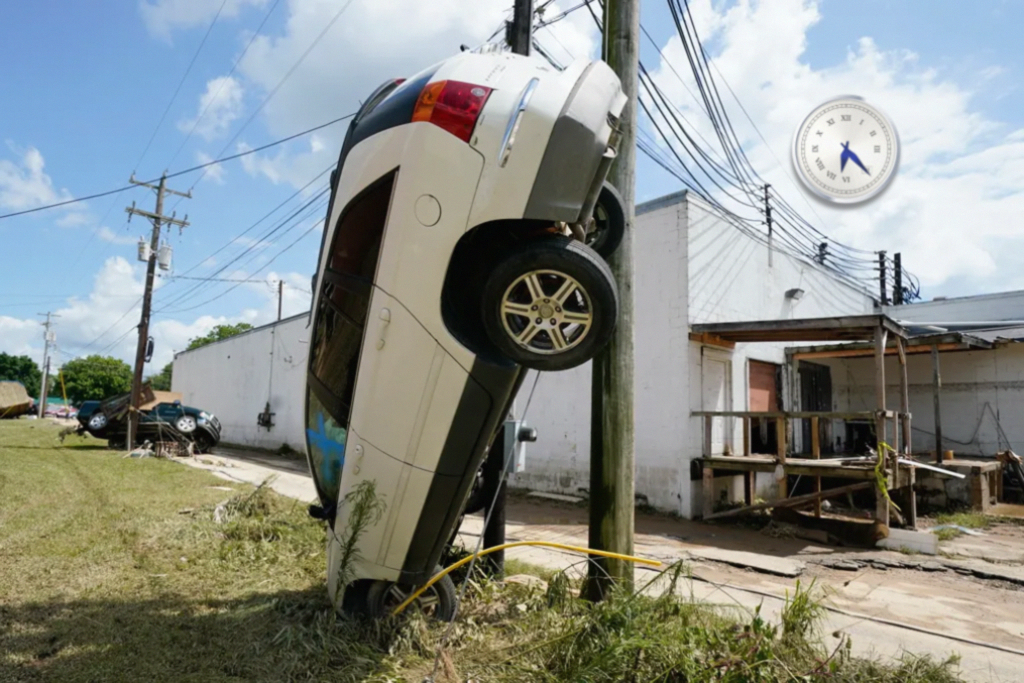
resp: 6h23
